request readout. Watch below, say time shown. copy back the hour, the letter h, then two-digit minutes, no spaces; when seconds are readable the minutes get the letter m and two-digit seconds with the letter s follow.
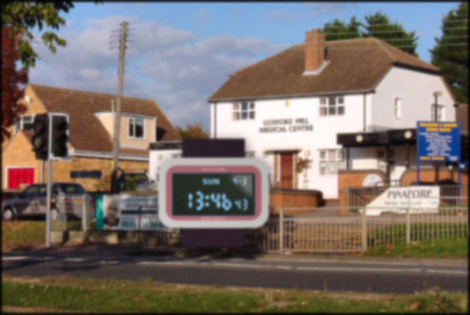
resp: 13h46
